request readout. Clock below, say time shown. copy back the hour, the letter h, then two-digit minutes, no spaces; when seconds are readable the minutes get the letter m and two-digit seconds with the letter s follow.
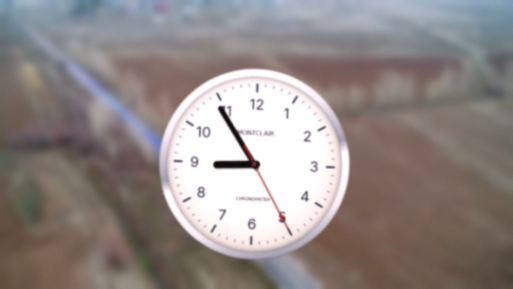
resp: 8h54m25s
